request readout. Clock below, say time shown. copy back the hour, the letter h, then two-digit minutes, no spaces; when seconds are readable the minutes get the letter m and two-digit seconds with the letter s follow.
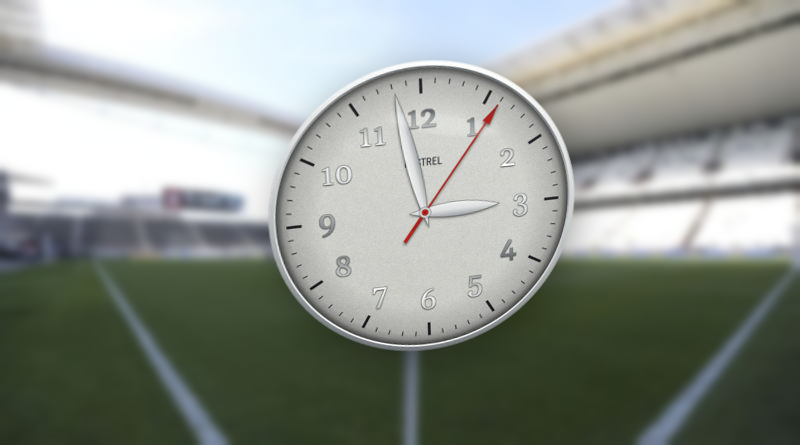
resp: 2h58m06s
